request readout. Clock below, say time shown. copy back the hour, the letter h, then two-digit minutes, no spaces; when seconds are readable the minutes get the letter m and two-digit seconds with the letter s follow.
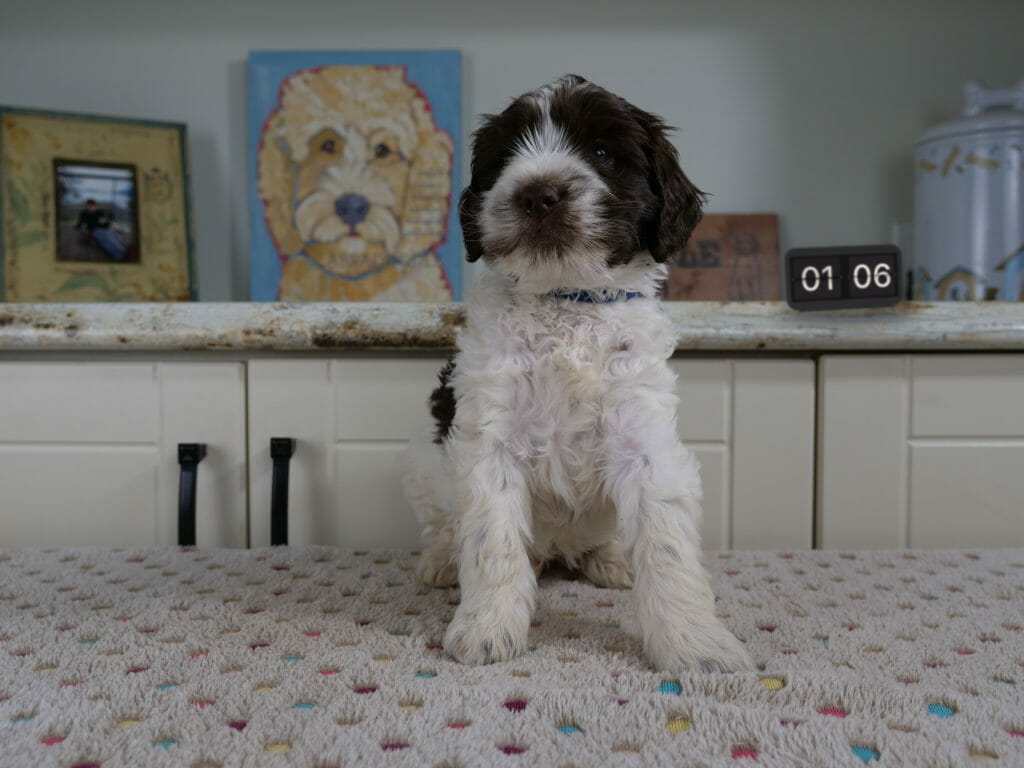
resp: 1h06
